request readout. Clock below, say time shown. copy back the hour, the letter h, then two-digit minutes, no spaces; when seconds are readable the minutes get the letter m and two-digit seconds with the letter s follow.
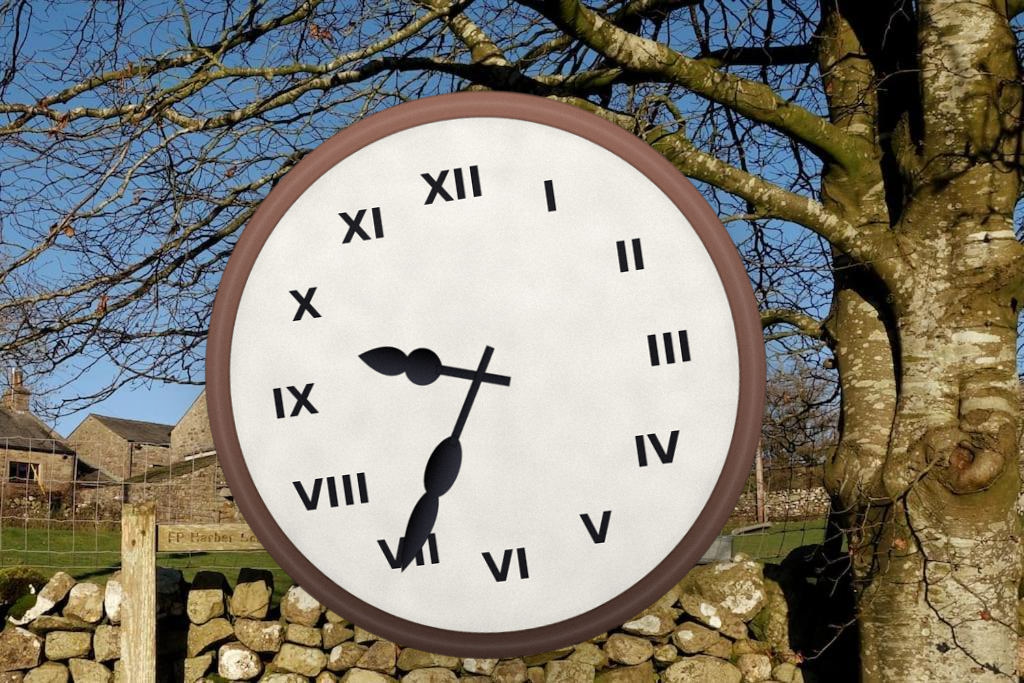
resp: 9h35
